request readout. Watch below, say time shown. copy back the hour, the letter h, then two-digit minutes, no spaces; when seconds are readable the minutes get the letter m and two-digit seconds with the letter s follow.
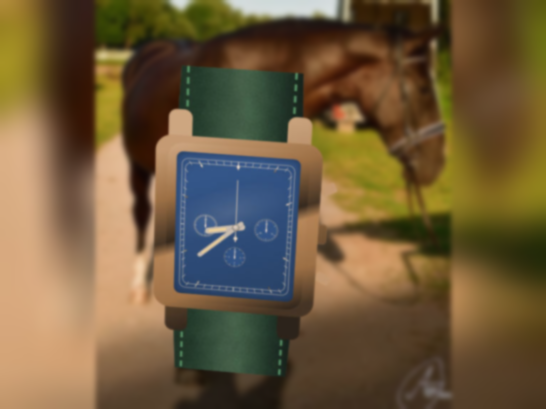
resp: 8h38
